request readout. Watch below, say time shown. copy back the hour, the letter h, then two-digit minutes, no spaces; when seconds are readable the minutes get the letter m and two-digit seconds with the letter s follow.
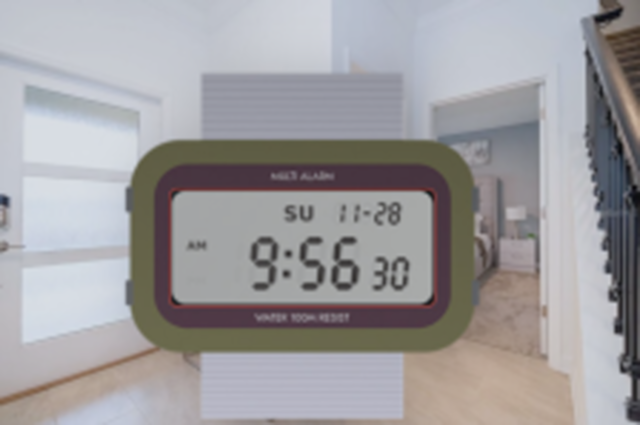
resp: 9h56m30s
